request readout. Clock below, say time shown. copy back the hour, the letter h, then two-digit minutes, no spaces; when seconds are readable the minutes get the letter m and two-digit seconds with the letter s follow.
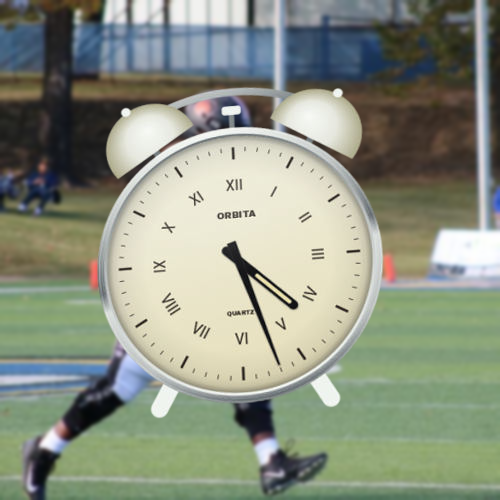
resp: 4h27
